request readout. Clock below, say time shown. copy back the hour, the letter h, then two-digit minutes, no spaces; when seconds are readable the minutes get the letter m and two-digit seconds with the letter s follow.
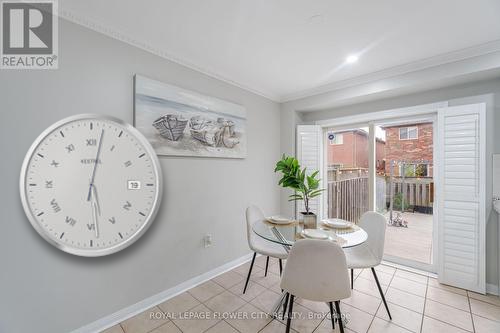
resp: 5h29m02s
